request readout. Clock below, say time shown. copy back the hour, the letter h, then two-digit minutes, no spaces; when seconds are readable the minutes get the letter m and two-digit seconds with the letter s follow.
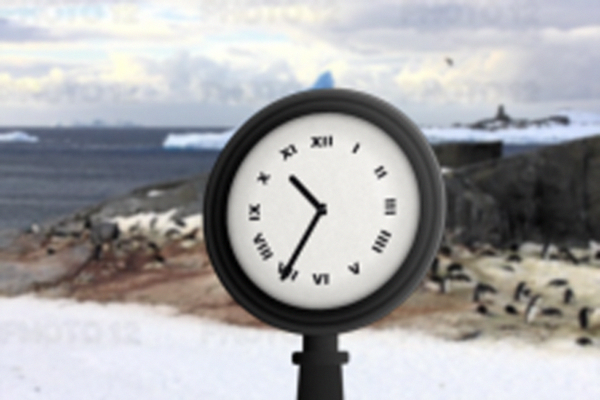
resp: 10h35
